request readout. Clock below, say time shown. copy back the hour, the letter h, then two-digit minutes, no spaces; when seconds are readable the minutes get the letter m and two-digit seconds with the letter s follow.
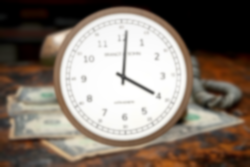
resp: 4h01
